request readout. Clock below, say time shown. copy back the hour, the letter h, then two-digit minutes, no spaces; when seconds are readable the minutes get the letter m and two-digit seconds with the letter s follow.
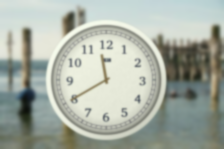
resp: 11h40
